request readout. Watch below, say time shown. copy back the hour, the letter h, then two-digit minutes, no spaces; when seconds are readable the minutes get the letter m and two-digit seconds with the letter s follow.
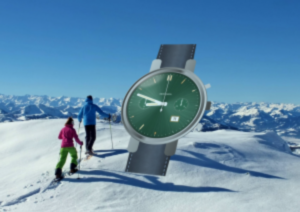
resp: 8h48
